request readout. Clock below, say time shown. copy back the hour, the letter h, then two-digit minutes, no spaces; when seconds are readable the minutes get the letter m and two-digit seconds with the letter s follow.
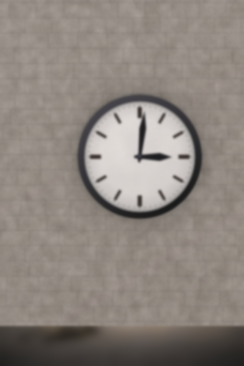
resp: 3h01
